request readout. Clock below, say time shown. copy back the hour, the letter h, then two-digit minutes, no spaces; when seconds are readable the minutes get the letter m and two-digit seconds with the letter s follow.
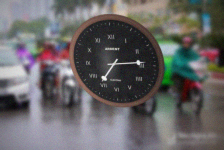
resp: 7h14
